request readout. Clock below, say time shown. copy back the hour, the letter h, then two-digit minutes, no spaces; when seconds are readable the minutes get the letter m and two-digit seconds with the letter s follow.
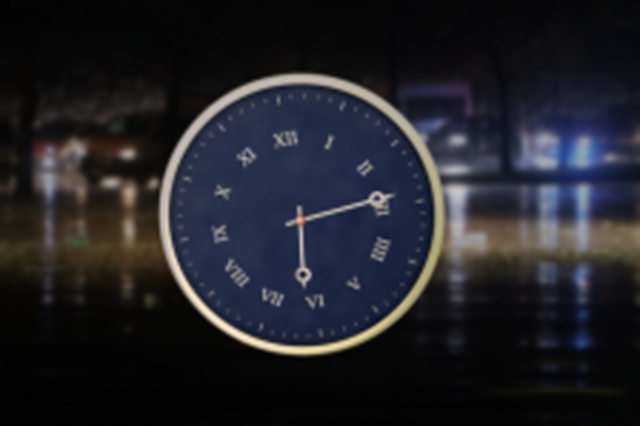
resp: 6h14
